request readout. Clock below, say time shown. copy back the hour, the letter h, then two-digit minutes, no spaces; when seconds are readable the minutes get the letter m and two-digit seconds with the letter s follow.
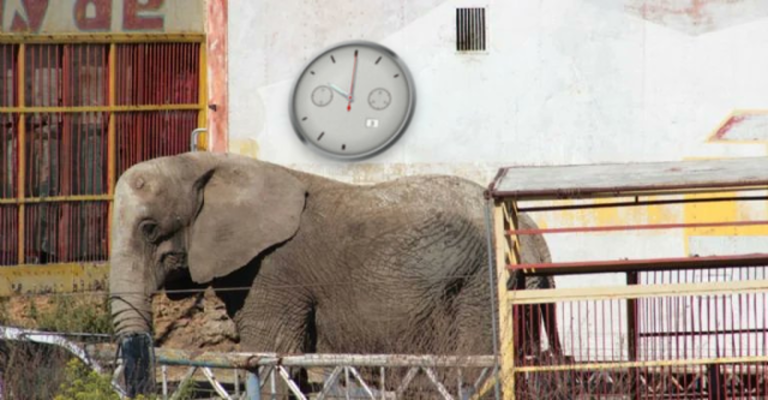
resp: 10h00
